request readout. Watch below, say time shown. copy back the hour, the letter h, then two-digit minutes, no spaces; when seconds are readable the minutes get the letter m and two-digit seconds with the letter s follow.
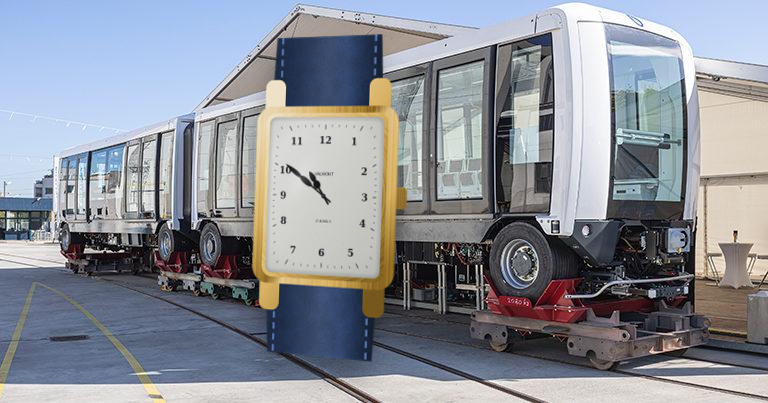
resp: 10h51
